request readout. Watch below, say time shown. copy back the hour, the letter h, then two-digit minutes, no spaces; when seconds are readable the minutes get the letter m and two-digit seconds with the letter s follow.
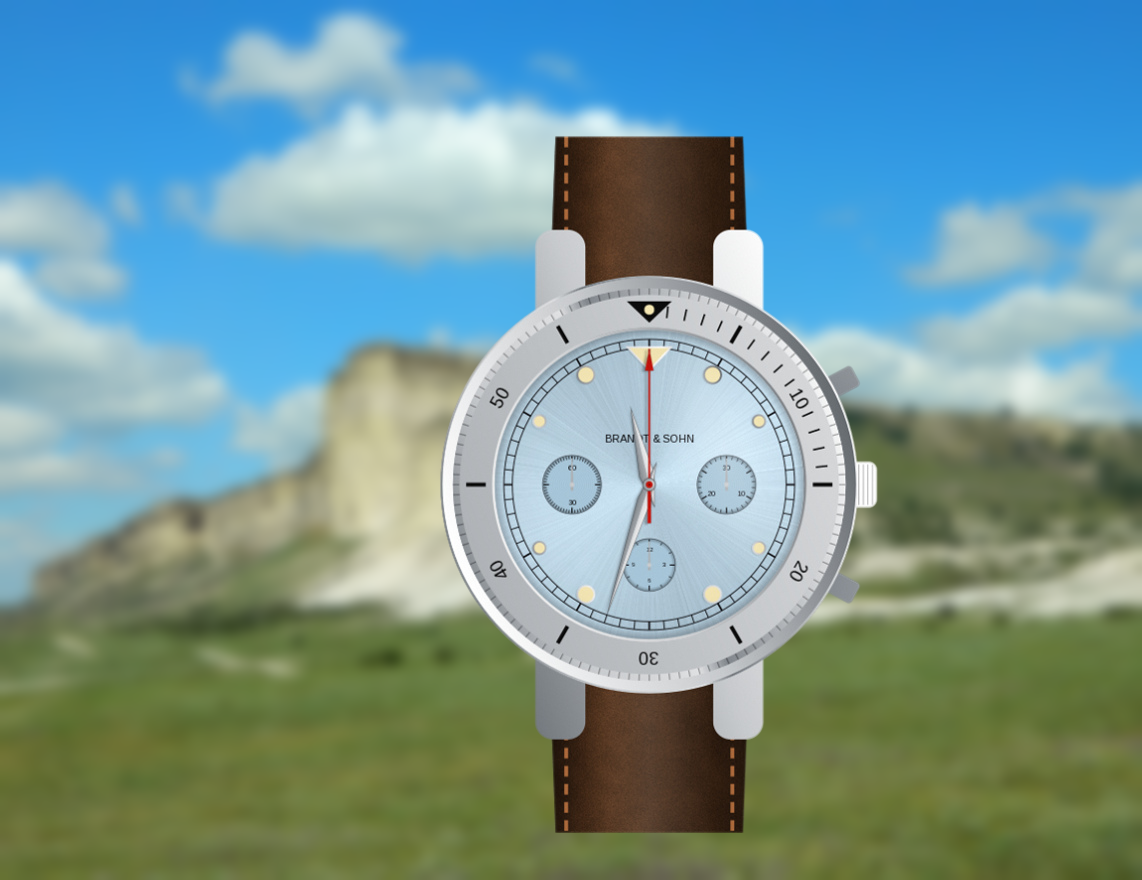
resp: 11h33
